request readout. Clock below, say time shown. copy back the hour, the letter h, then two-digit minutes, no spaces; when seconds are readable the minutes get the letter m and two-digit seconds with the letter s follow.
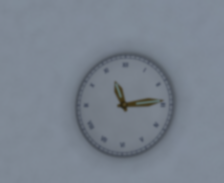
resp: 11h14
